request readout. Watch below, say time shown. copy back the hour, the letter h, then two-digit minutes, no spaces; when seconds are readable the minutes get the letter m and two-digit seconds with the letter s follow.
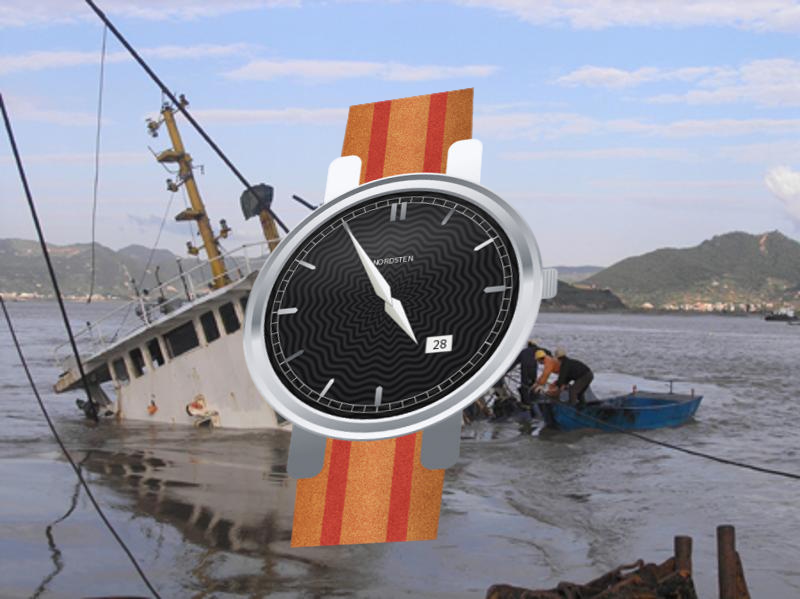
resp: 4h55
